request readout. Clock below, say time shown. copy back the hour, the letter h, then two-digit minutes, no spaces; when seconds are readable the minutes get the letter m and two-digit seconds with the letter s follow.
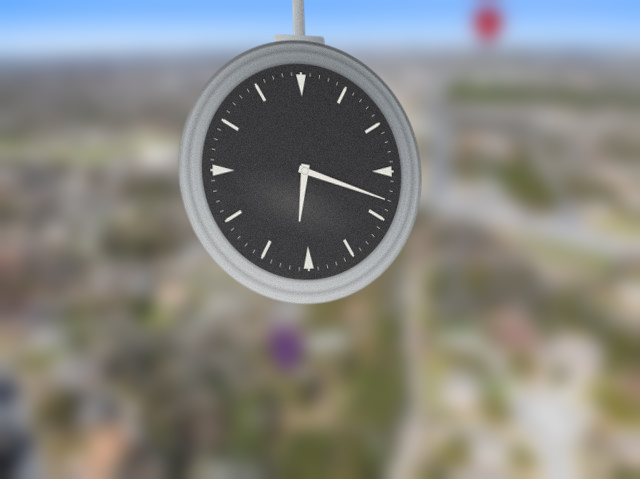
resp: 6h18
